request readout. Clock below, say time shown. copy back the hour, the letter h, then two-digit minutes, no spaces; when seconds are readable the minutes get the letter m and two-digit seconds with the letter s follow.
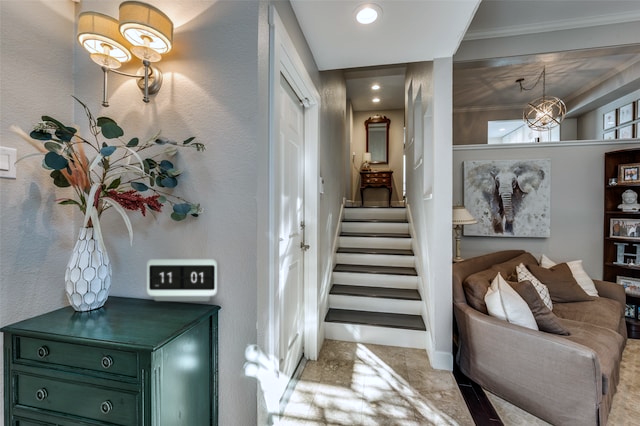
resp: 11h01
